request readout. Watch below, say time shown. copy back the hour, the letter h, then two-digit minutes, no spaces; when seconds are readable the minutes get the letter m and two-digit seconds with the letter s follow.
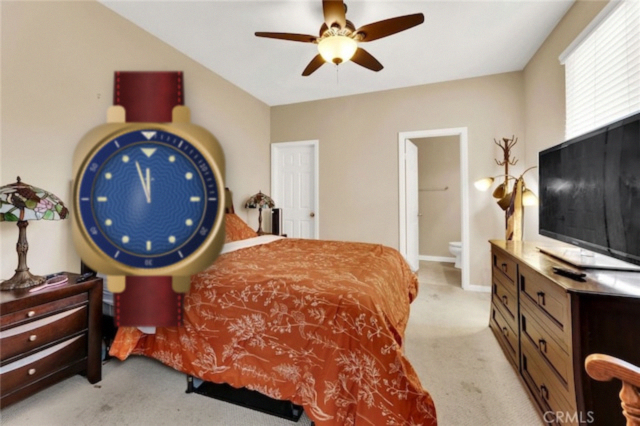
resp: 11h57
